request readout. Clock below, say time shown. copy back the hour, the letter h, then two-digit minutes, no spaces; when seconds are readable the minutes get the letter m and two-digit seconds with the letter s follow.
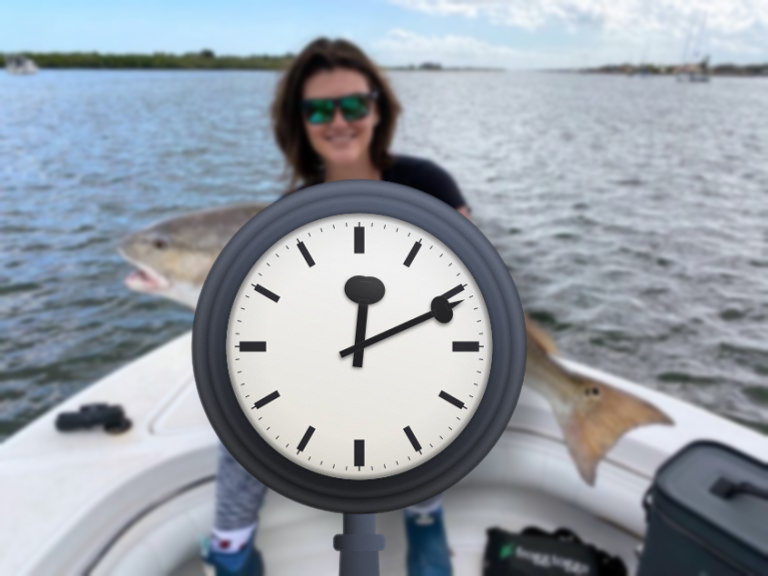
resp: 12h11
